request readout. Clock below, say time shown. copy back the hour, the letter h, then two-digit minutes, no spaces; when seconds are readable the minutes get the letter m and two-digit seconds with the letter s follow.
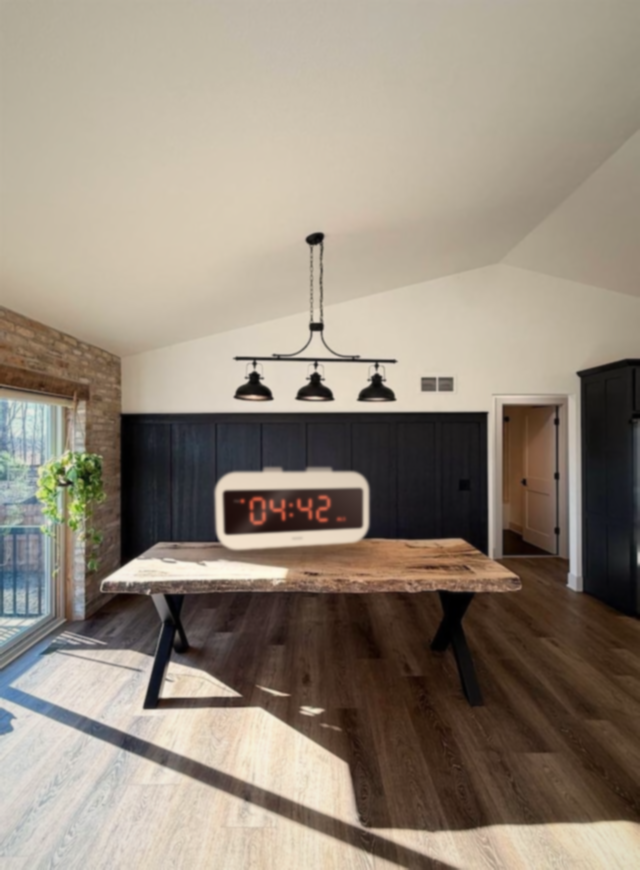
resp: 4h42
